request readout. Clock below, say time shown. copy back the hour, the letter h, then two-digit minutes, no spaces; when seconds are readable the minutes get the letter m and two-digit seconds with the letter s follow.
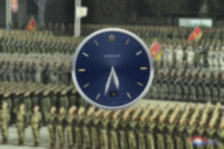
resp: 5h33
